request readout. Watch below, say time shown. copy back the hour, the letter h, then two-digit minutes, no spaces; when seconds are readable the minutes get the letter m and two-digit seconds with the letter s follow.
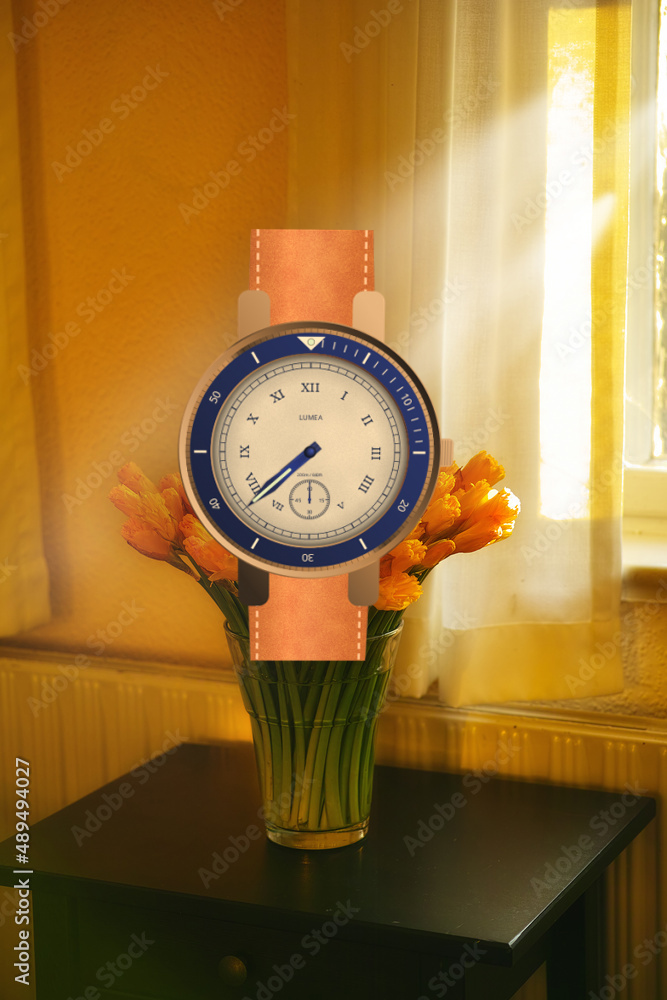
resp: 7h38
